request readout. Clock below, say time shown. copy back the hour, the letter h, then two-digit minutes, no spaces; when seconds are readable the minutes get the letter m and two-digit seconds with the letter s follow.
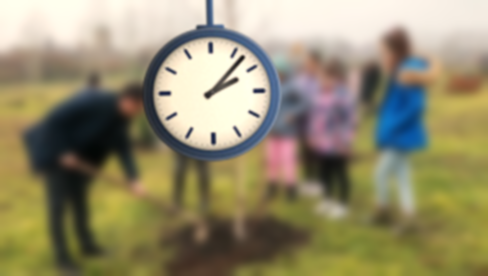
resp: 2h07
